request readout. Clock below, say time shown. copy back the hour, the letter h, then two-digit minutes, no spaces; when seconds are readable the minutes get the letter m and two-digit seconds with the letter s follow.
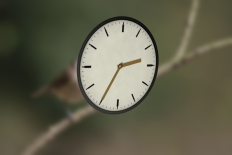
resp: 2h35
